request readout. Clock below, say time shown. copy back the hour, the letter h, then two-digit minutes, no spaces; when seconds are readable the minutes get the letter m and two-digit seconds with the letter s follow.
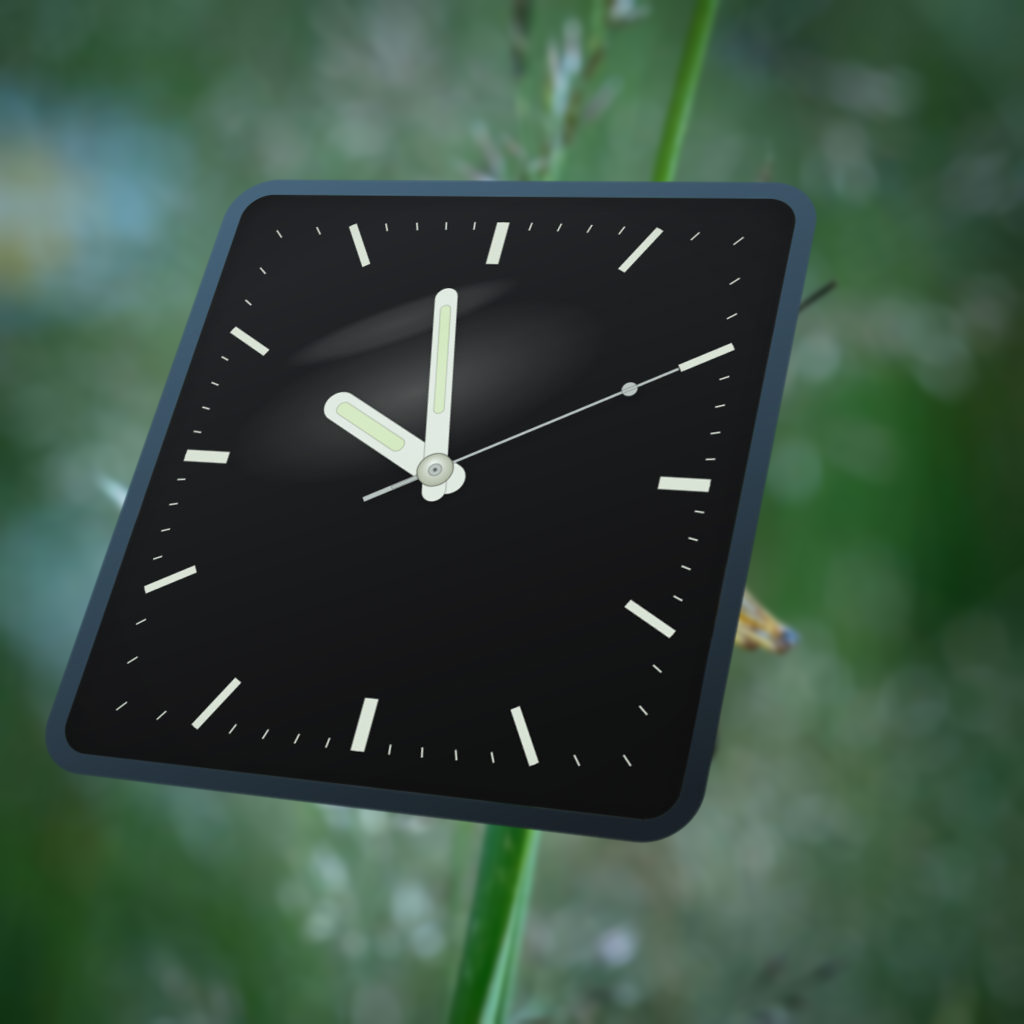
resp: 9h58m10s
